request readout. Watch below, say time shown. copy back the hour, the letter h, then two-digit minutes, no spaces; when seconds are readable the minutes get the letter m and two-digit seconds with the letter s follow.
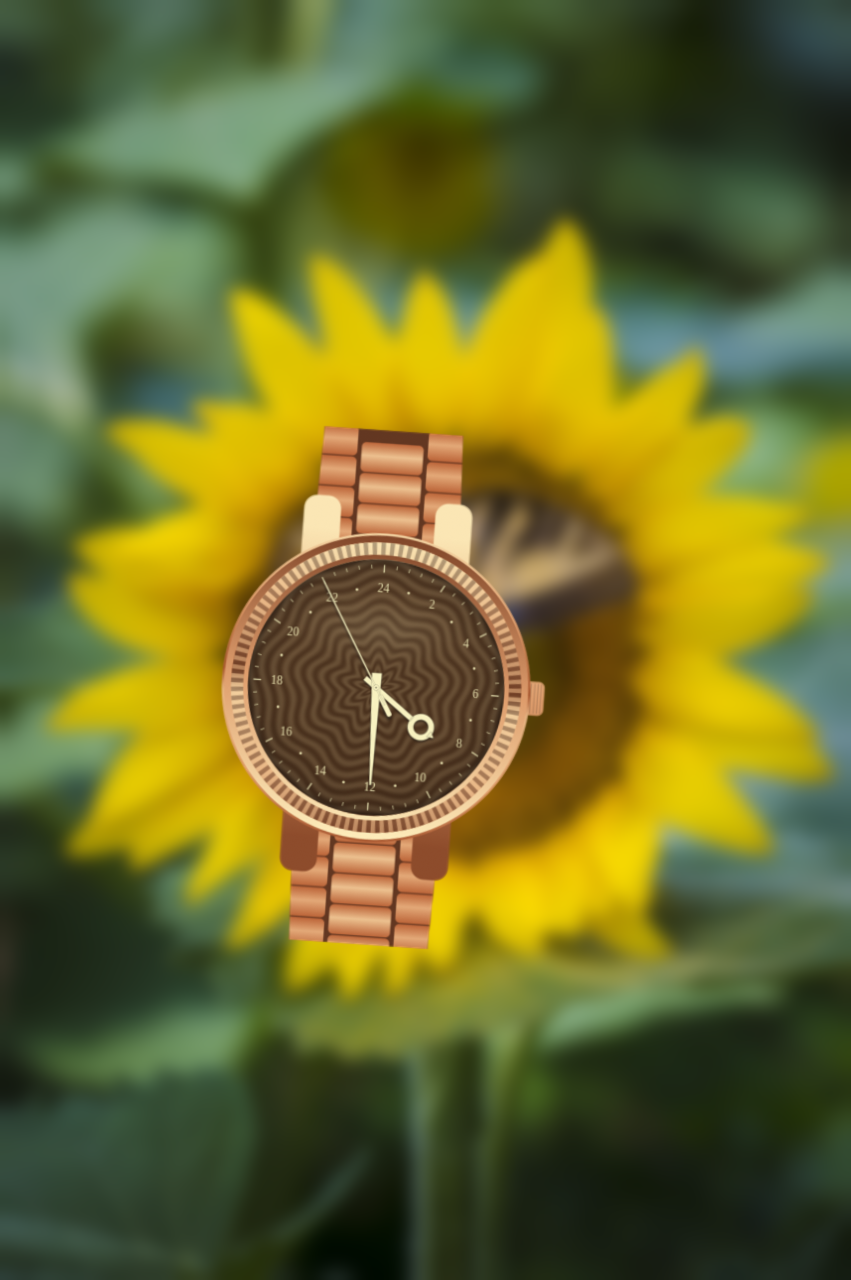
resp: 8h29m55s
